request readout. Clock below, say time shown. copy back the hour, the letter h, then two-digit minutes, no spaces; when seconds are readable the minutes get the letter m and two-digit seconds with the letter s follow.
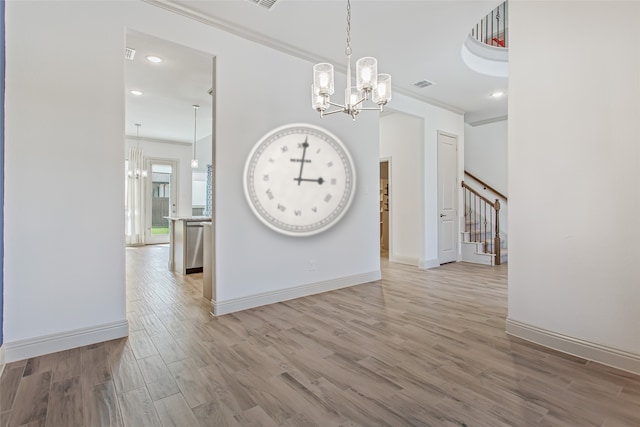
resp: 3h01
